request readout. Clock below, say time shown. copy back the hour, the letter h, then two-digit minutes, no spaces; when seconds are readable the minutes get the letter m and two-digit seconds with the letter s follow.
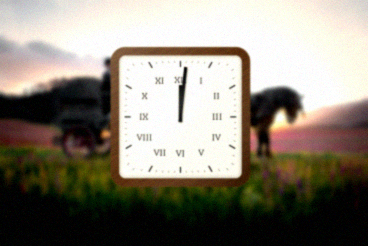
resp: 12h01
